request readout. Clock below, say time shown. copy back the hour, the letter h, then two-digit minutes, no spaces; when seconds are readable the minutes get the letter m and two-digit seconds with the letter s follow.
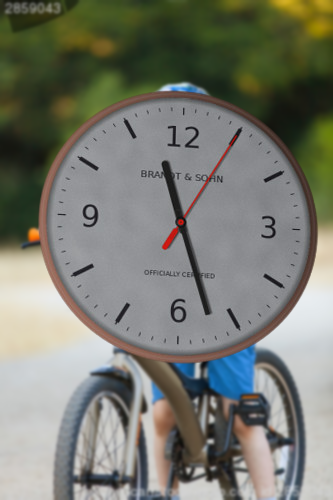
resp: 11h27m05s
